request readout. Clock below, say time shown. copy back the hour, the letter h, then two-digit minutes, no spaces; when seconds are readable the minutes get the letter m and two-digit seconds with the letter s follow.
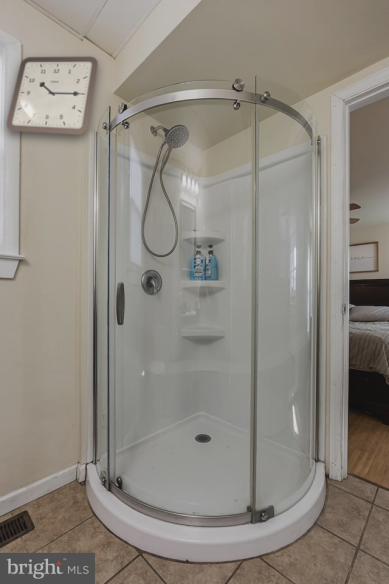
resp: 10h15
